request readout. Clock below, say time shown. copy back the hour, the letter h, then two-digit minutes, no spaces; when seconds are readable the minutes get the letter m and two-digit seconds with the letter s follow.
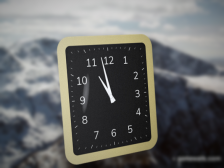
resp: 10h58
